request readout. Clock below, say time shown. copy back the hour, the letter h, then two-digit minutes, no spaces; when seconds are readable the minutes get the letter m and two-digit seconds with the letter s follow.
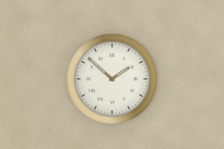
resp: 1h52
